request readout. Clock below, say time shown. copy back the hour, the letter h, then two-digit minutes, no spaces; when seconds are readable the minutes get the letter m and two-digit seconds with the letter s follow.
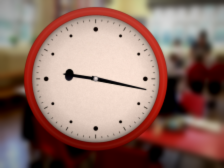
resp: 9h17
